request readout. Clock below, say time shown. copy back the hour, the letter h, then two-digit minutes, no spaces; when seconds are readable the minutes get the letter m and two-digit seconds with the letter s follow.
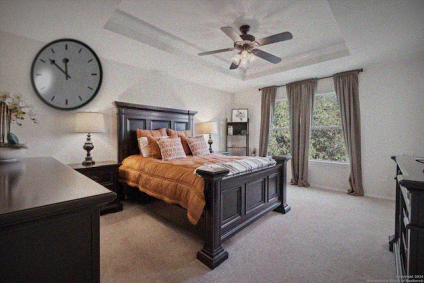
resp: 11h52
